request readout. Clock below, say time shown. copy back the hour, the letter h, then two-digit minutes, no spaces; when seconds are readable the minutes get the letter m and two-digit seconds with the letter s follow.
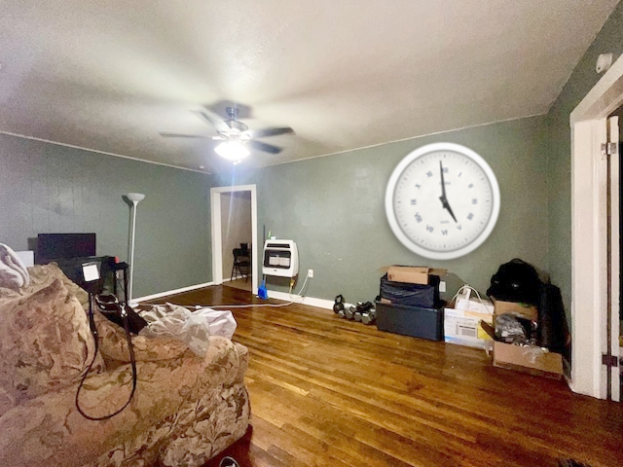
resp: 4h59
